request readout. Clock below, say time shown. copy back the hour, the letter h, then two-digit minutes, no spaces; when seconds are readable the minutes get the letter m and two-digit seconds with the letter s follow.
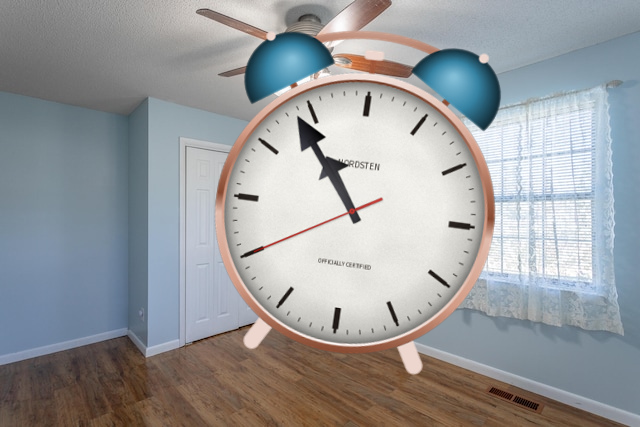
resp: 10h53m40s
